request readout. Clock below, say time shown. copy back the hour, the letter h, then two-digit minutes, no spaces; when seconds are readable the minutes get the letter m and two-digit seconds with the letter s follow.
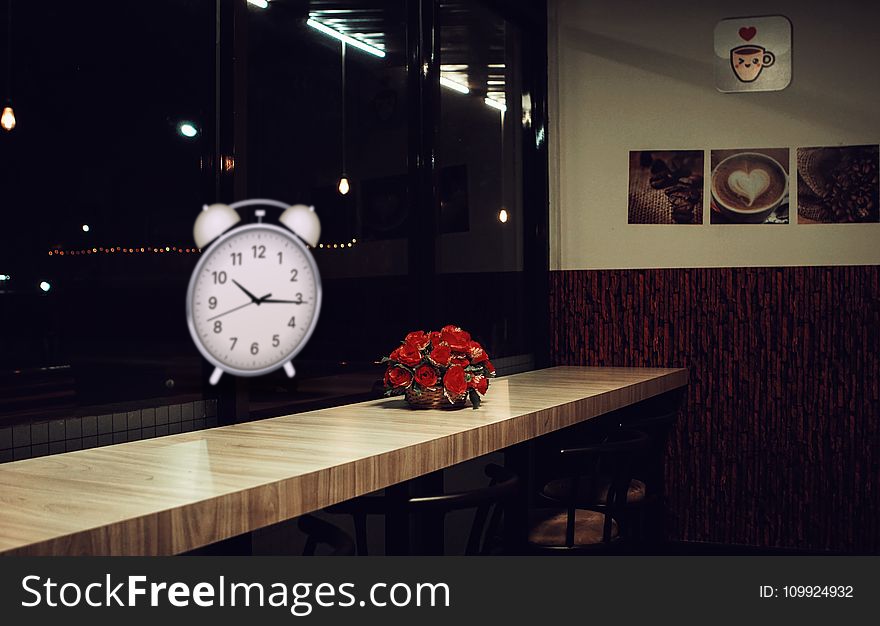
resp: 10h15m42s
